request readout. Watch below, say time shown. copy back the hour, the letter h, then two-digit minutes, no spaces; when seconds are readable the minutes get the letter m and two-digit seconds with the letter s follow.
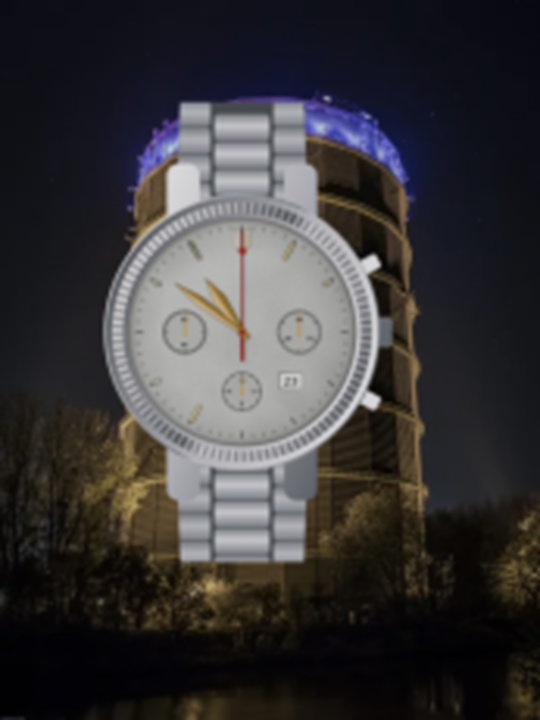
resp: 10h51
